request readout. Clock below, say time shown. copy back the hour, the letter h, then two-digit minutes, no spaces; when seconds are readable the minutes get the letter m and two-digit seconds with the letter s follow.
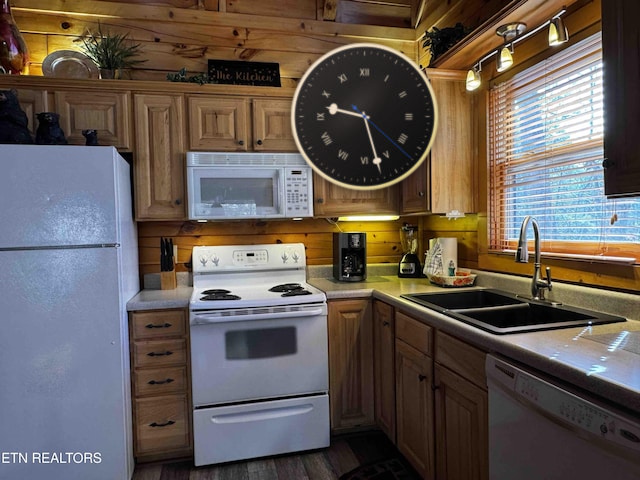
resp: 9h27m22s
